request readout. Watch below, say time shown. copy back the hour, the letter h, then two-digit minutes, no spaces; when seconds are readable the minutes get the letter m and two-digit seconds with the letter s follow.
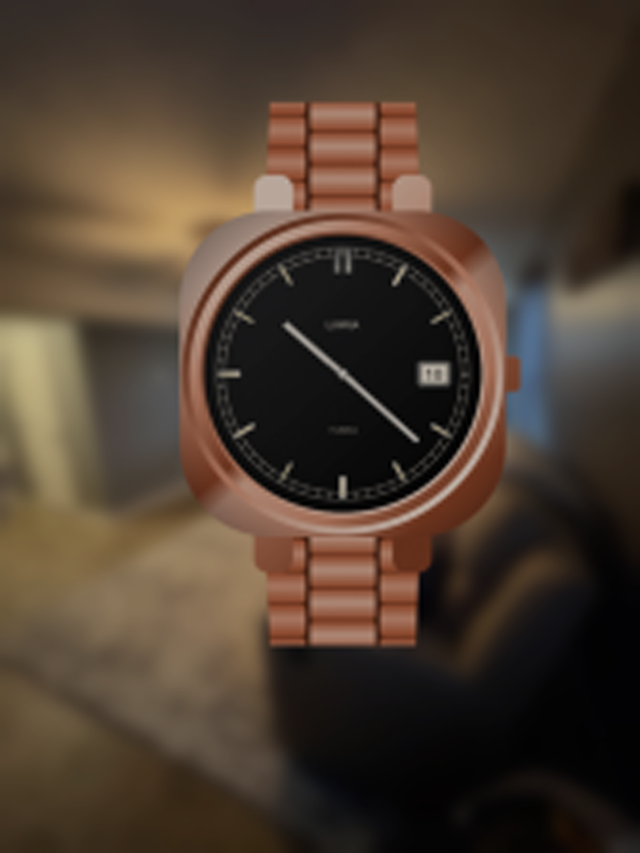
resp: 10h22
